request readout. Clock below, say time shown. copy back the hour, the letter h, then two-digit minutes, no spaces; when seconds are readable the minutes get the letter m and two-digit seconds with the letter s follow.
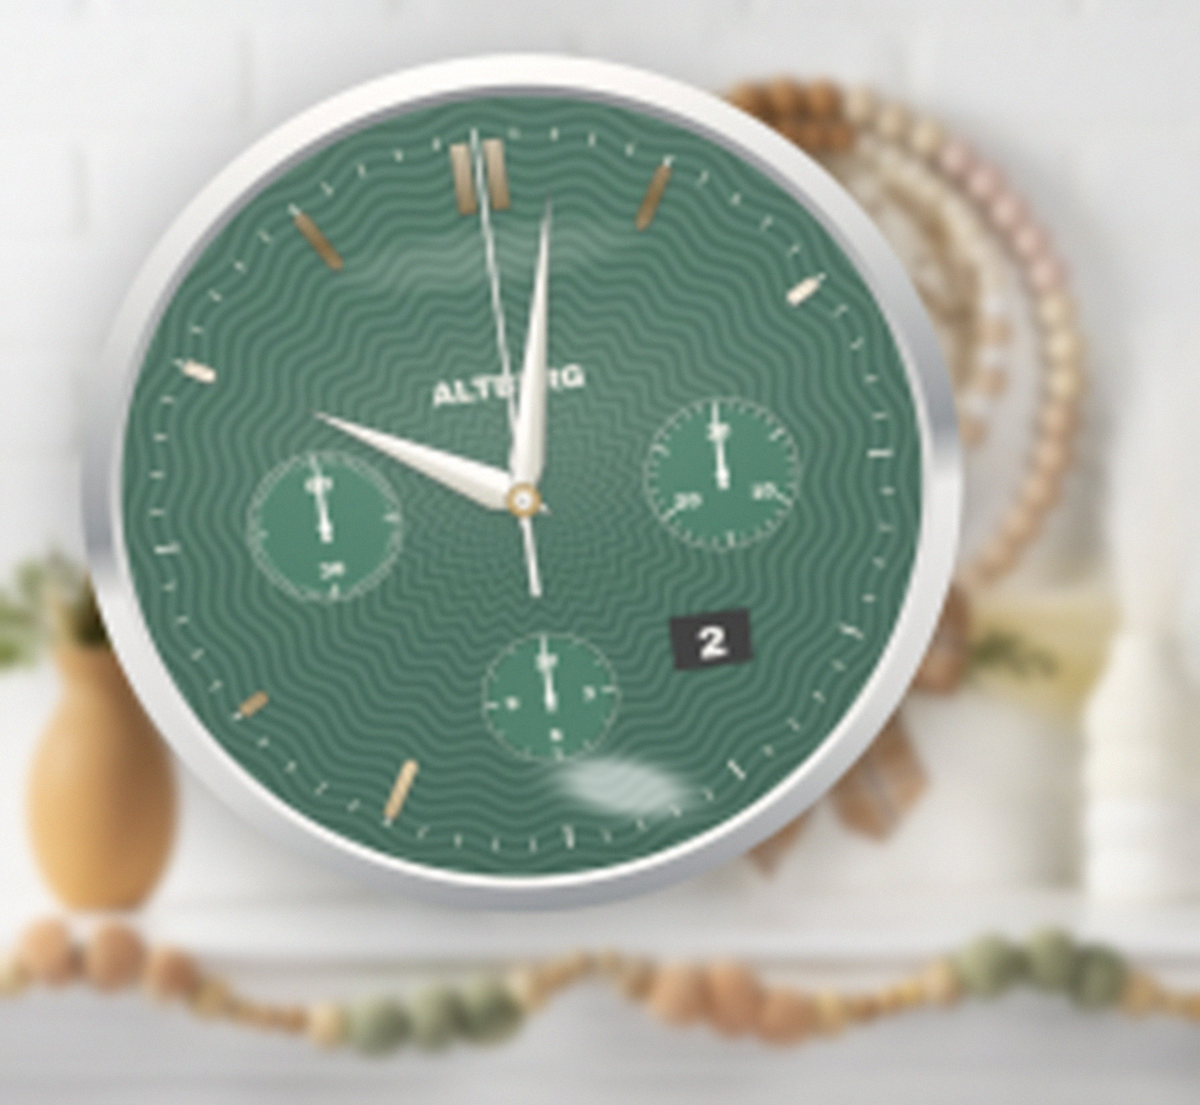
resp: 10h02
